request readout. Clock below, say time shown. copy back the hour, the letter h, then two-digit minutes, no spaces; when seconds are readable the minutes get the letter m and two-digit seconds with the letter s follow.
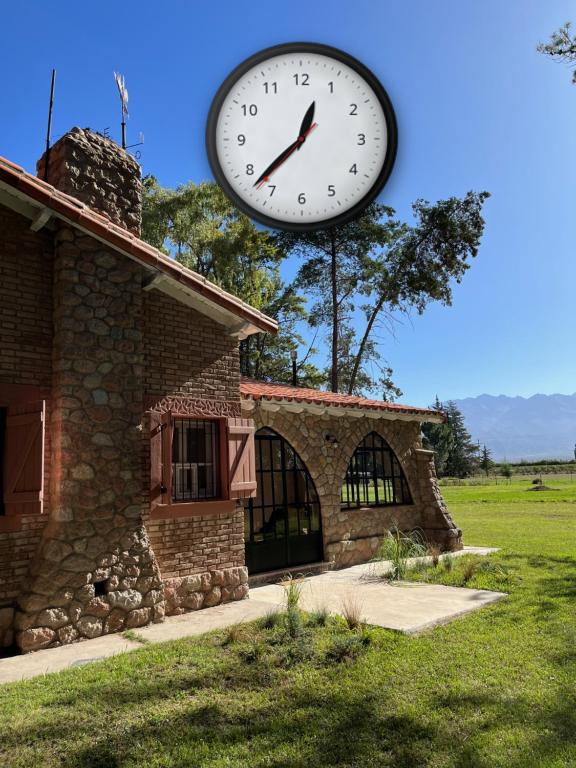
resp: 12h37m37s
